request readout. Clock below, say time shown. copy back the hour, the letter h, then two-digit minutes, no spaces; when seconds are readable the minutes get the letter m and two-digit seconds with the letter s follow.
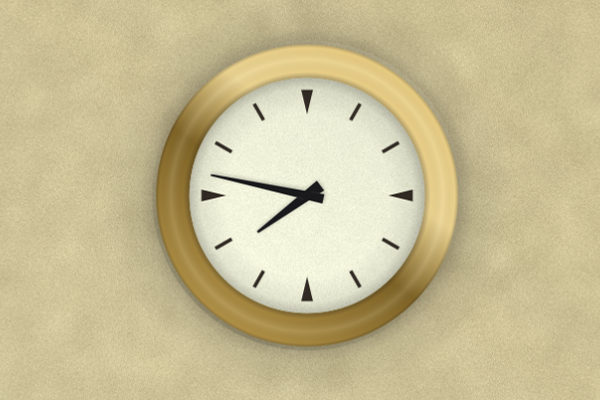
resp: 7h47
